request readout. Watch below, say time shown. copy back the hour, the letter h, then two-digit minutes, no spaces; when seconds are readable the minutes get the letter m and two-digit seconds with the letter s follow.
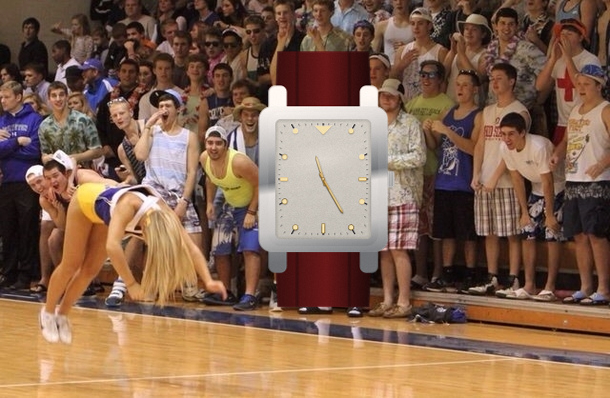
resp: 11h25
